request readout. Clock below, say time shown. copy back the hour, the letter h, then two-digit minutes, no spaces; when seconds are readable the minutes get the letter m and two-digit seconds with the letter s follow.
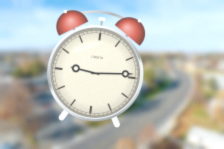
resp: 9h14
